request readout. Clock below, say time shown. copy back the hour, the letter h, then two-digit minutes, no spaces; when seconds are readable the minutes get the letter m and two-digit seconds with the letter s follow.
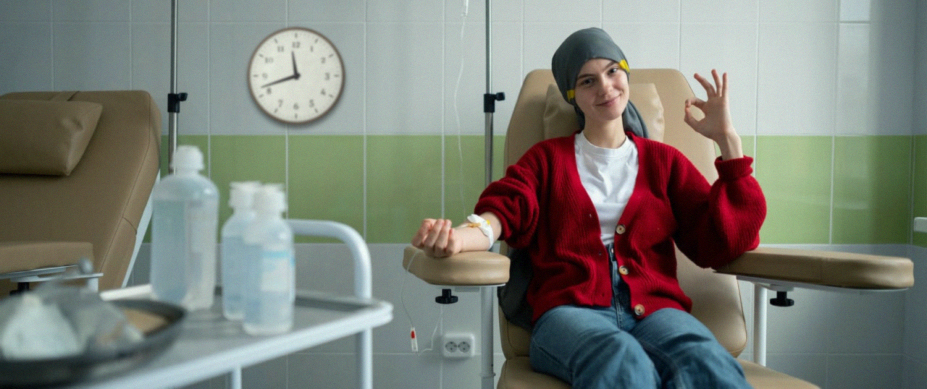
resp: 11h42
